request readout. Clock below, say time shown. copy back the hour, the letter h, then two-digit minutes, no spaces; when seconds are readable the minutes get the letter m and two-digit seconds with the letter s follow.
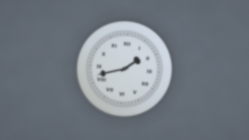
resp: 1h42
